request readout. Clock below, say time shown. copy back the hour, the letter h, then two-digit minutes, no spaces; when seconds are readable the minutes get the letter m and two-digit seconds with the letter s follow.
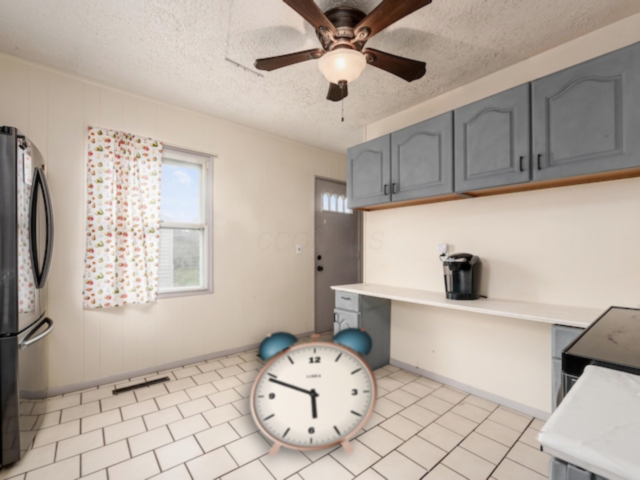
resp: 5h49
